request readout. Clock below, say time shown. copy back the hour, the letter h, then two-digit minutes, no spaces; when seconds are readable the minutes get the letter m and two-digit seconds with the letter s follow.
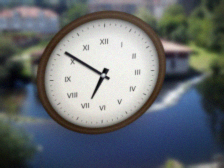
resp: 6h51
